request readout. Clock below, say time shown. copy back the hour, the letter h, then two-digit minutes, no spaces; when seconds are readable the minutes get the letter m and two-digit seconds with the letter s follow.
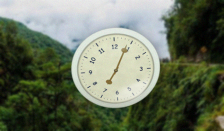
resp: 7h04
